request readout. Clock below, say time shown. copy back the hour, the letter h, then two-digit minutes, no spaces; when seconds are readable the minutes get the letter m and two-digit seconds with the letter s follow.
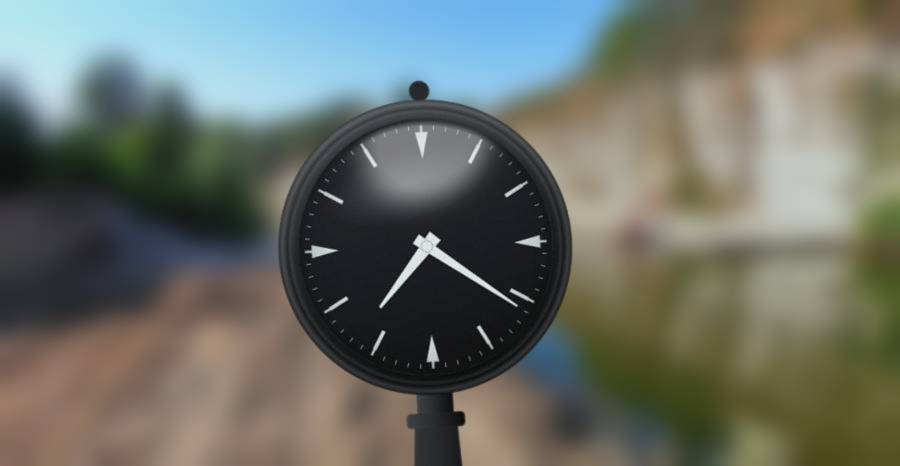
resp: 7h21
